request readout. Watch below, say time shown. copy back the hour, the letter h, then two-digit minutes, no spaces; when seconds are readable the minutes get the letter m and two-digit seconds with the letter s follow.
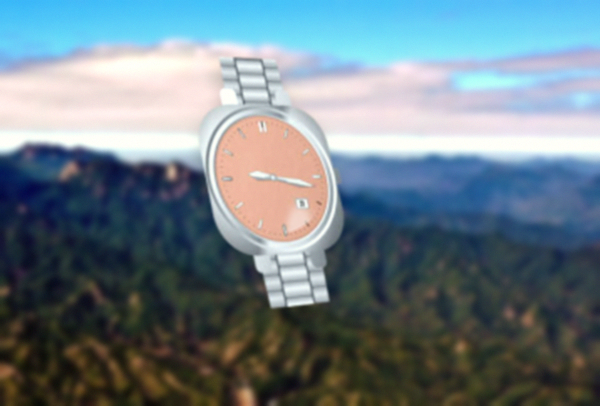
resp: 9h17
